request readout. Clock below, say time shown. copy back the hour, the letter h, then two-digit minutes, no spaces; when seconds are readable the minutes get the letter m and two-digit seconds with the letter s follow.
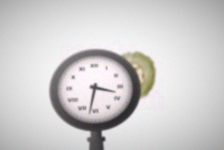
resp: 3h32
